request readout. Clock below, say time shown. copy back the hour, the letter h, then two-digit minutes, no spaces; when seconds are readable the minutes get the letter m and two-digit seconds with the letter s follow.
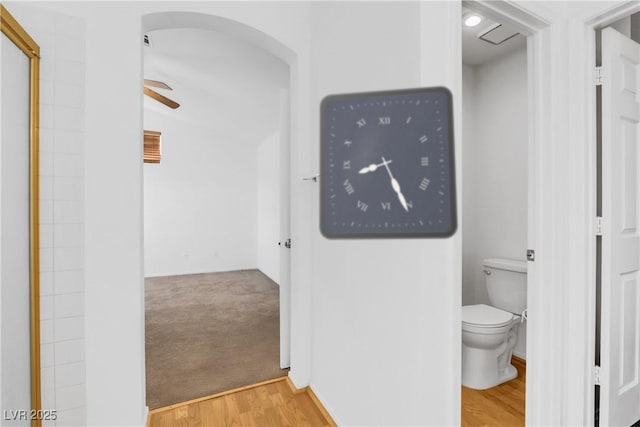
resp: 8h26
